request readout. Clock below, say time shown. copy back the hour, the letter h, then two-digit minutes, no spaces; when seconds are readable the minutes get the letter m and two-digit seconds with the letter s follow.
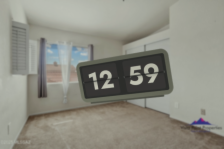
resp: 12h59
